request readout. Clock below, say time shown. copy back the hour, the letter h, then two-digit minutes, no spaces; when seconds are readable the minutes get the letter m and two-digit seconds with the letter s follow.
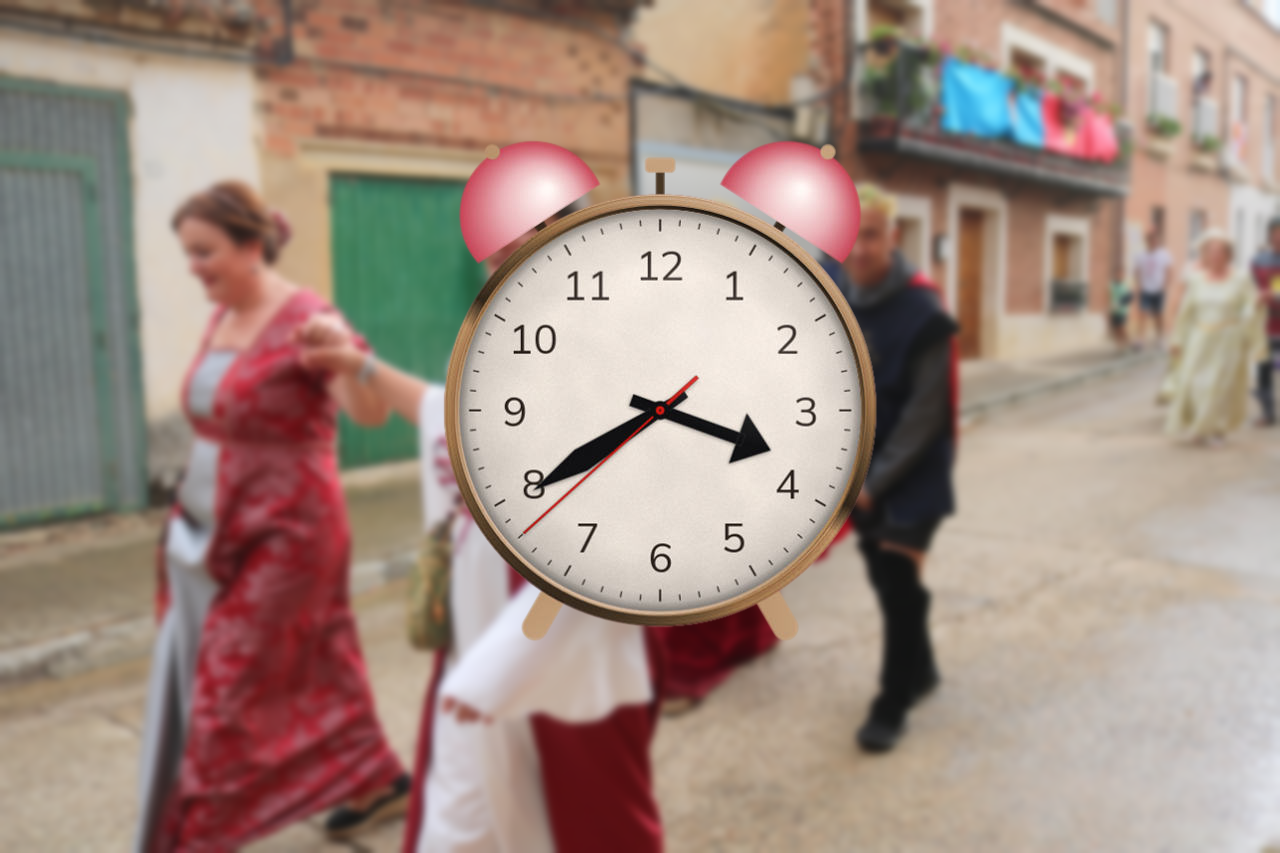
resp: 3h39m38s
